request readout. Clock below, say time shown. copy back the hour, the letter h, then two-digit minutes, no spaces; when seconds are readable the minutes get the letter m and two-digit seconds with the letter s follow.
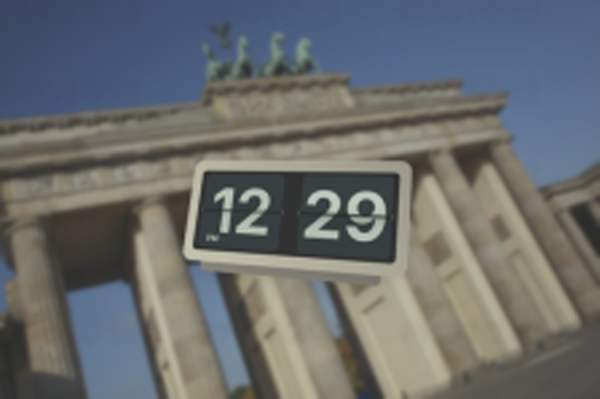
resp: 12h29
